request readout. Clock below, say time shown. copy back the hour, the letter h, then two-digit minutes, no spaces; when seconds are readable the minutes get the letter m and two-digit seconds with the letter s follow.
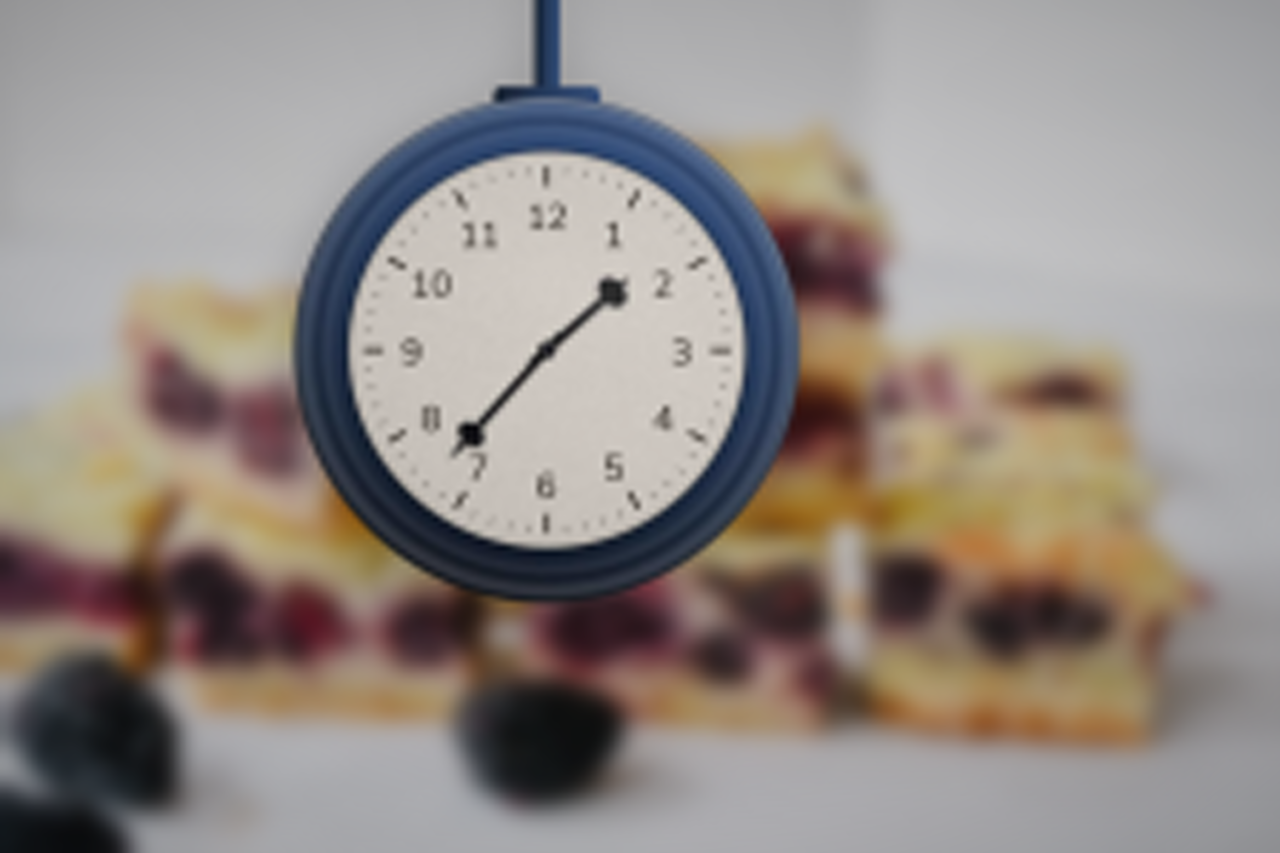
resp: 1h37
